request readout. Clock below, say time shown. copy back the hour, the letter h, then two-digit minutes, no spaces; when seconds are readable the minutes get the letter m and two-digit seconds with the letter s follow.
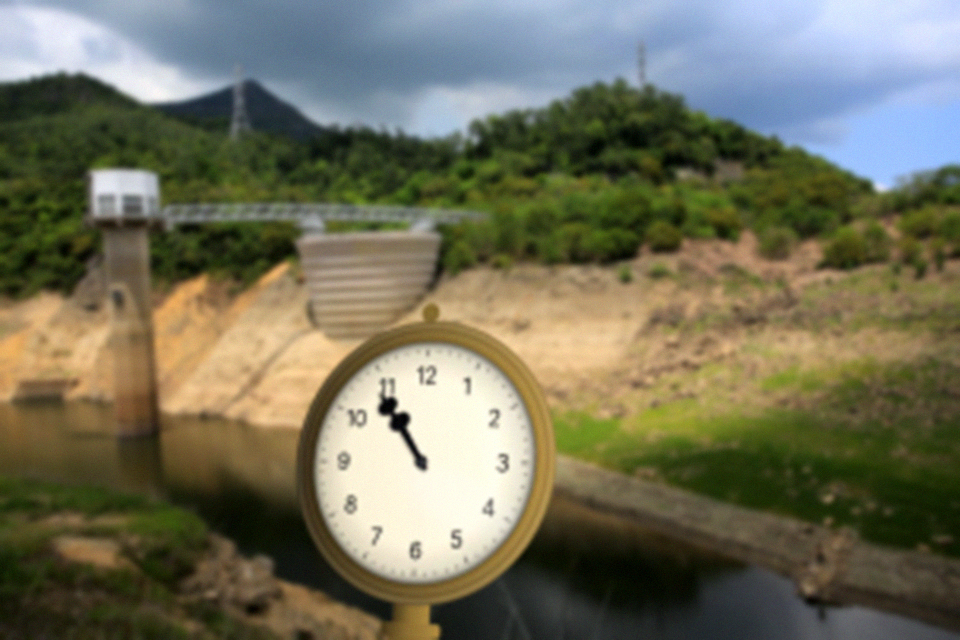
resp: 10h54
